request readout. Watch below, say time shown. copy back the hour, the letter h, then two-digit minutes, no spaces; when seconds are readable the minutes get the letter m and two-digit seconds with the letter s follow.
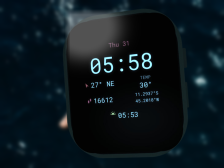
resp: 5h58
